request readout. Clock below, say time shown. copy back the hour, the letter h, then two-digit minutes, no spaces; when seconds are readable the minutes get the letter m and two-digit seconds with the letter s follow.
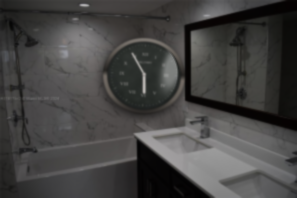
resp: 5h55
